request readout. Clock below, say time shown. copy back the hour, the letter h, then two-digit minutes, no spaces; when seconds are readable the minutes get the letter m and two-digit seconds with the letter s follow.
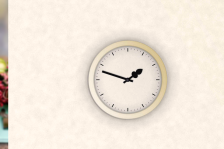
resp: 1h48
